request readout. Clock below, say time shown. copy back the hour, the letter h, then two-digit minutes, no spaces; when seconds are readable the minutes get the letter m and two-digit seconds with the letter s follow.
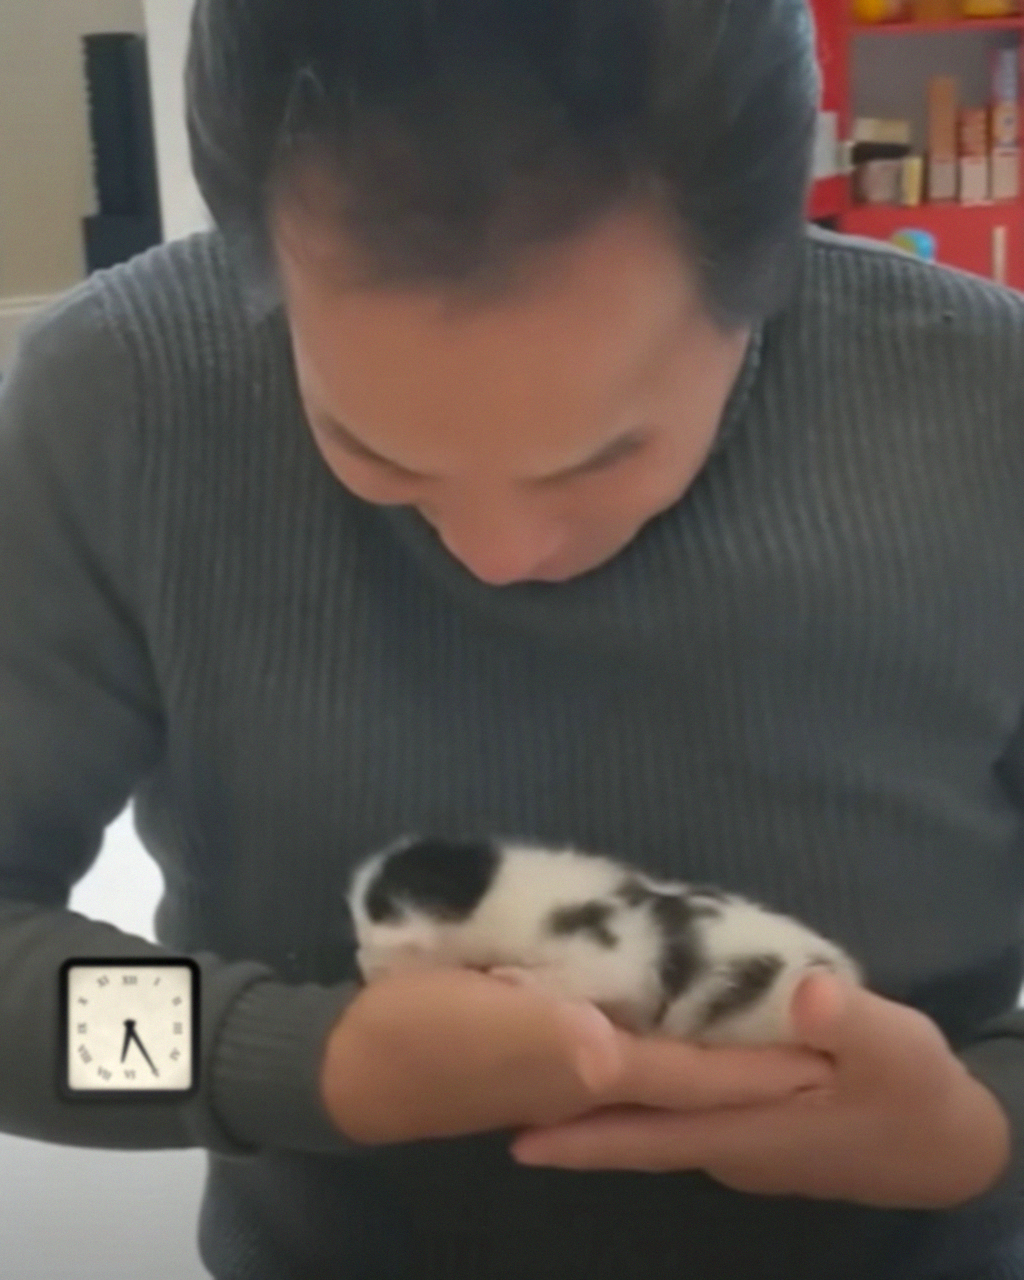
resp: 6h25
